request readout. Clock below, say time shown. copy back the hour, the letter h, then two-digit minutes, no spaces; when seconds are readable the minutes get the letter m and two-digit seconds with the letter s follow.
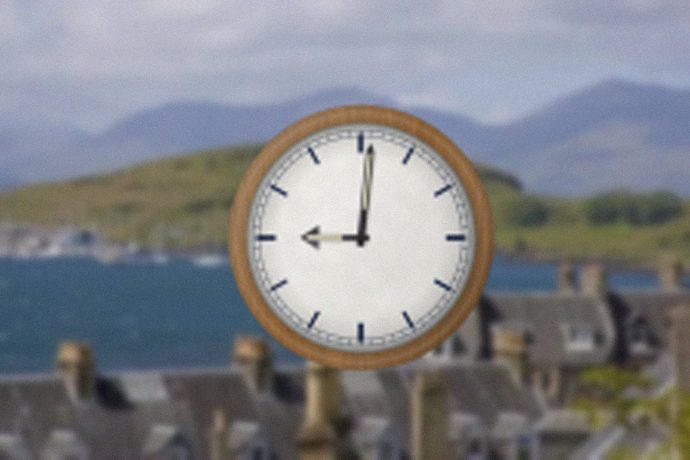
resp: 9h01
